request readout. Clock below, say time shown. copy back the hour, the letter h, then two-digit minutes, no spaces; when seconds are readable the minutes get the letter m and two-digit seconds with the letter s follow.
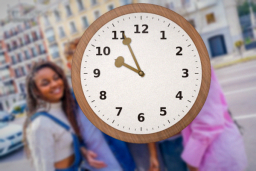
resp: 9h56
